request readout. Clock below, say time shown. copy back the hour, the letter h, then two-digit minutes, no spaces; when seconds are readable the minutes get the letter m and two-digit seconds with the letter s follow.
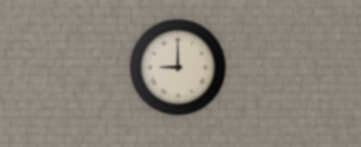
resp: 9h00
